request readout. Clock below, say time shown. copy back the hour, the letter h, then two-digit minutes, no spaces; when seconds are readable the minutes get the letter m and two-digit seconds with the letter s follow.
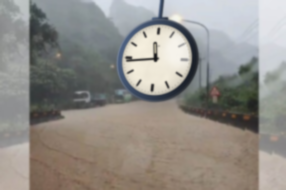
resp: 11h44
